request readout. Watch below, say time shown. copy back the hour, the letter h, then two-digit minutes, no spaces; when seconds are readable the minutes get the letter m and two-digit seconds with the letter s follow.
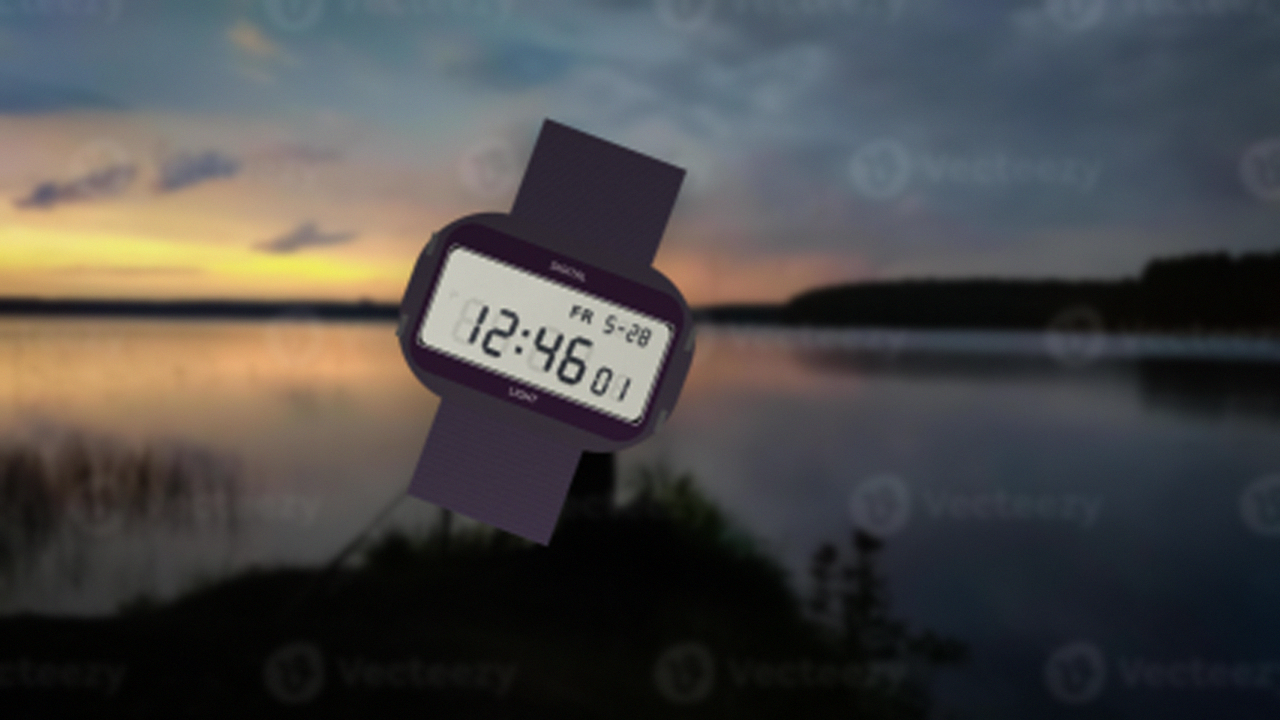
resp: 12h46m01s
